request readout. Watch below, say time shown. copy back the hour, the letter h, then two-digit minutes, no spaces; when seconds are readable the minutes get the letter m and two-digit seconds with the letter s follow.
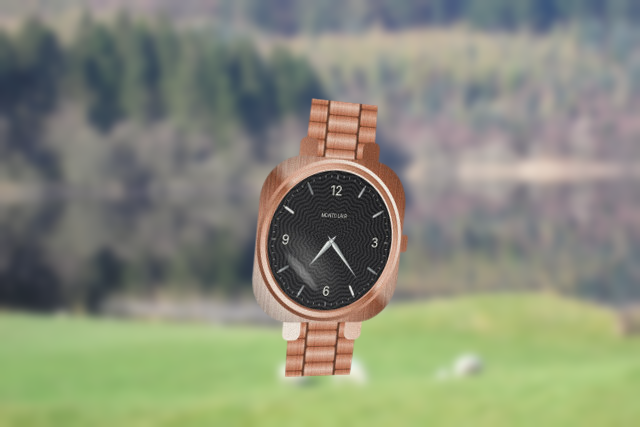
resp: 7h23
